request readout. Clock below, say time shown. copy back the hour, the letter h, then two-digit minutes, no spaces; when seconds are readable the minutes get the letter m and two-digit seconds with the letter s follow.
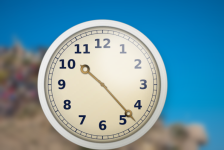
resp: 10h23
